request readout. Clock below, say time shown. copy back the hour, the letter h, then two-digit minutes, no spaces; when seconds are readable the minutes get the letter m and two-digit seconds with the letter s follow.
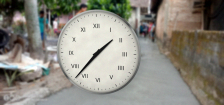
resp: 1h37
